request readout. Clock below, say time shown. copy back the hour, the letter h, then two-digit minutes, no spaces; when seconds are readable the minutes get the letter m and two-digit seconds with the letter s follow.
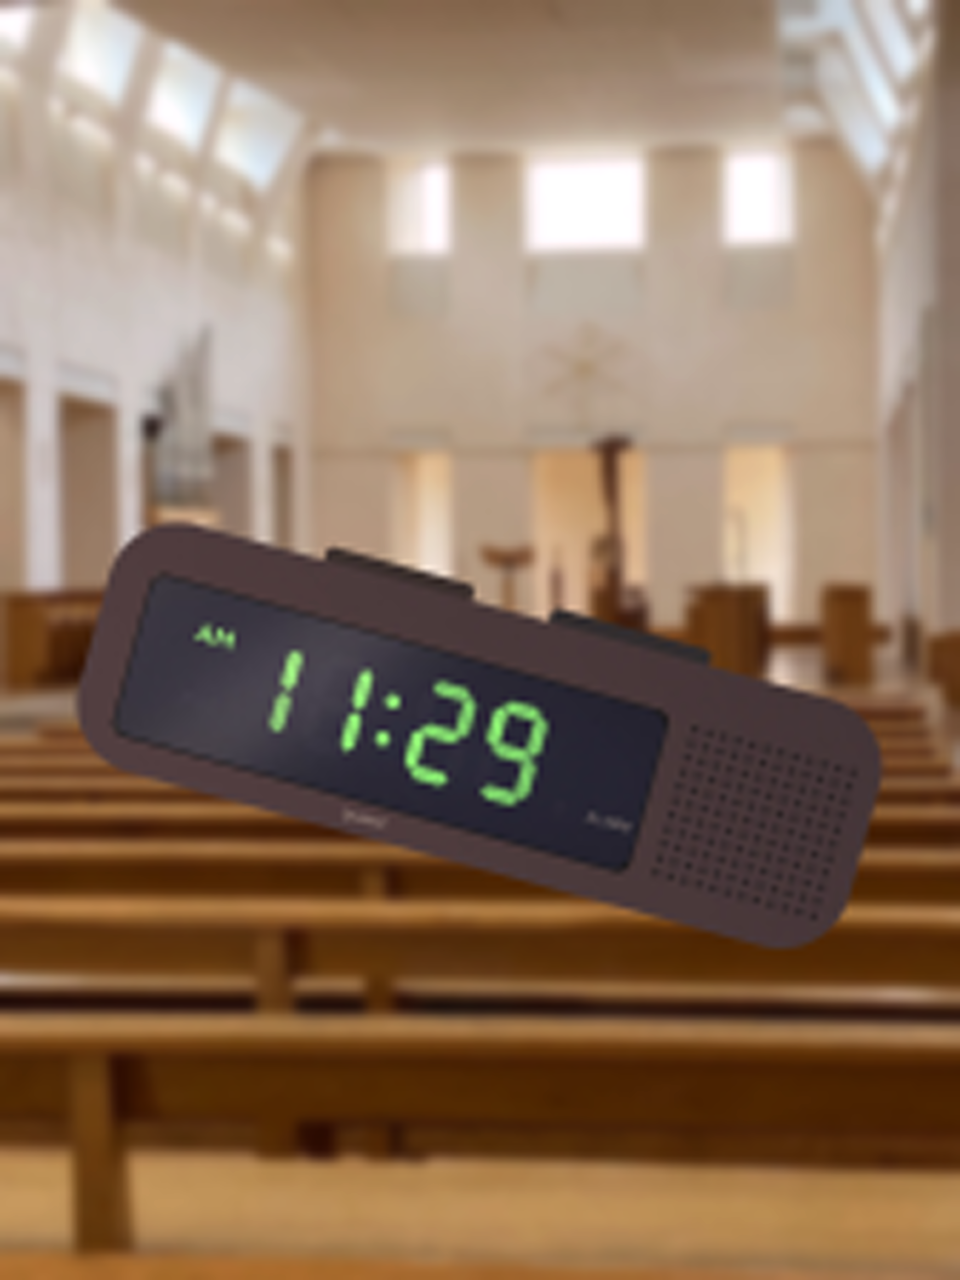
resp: 11h29
